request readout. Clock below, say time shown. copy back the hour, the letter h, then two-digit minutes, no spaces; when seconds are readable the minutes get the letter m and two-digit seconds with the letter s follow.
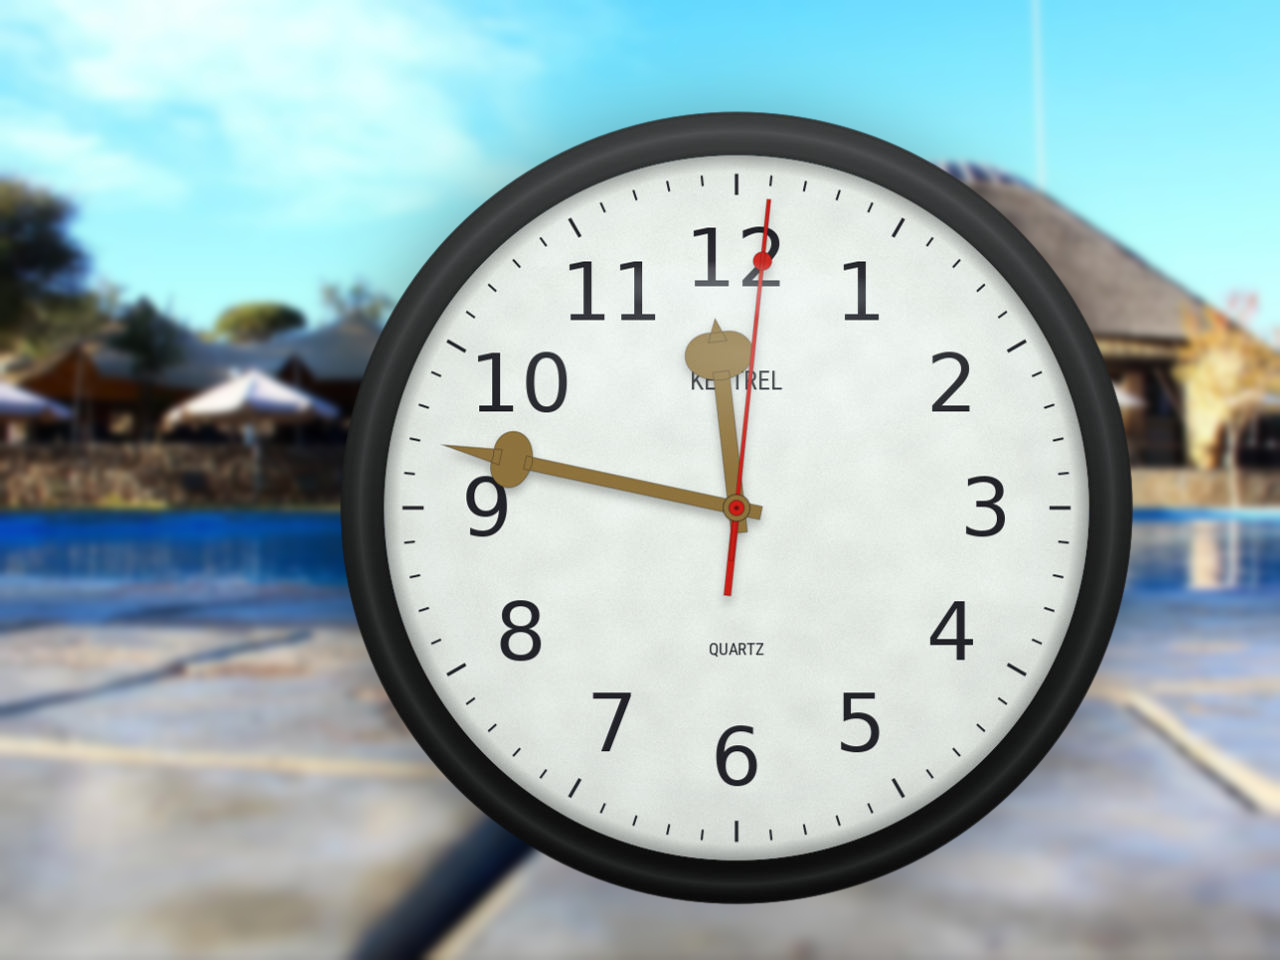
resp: 11h47m01s
